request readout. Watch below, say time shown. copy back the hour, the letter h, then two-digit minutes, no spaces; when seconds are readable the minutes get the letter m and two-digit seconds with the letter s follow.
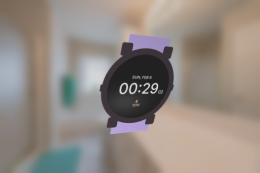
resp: 0h29
